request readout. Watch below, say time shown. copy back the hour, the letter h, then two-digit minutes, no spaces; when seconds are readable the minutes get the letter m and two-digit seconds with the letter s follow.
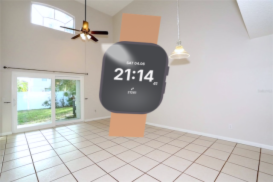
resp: 21h14
